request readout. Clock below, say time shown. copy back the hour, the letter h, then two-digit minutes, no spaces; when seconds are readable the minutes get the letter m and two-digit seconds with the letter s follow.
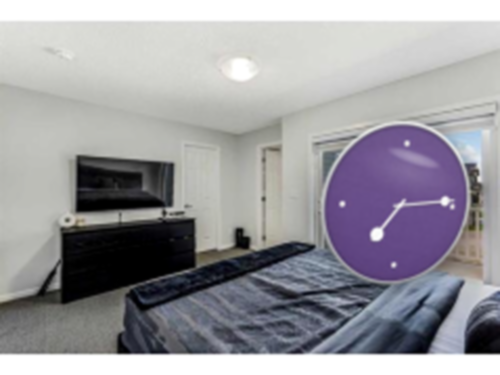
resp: 7h14
